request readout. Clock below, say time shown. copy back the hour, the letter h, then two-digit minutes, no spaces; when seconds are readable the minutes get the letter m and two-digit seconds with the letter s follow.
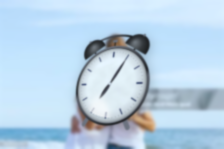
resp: 7h05
